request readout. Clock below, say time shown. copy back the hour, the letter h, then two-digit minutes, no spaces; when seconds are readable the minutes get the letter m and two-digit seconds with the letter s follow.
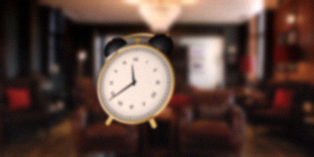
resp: 11h39
